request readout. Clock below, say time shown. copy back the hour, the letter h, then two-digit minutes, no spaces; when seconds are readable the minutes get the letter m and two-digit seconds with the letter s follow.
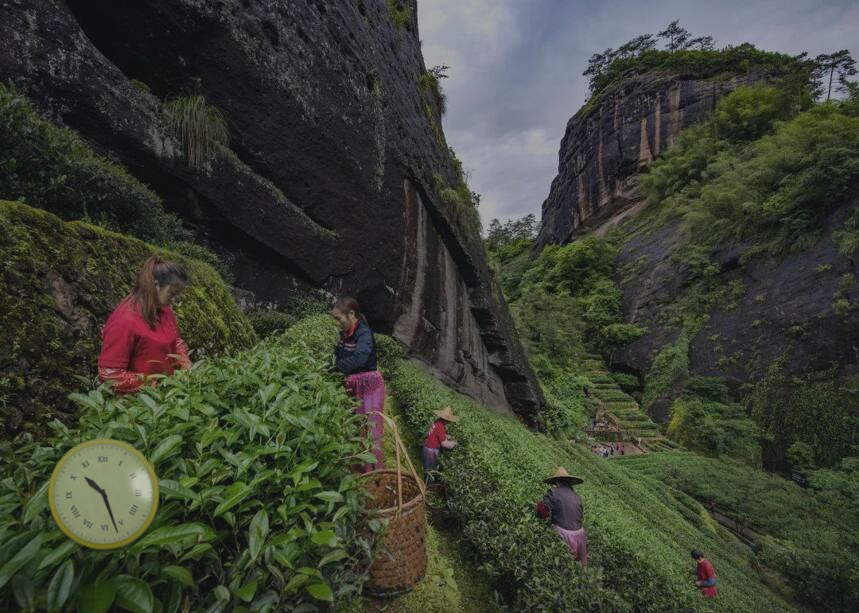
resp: 10h27
